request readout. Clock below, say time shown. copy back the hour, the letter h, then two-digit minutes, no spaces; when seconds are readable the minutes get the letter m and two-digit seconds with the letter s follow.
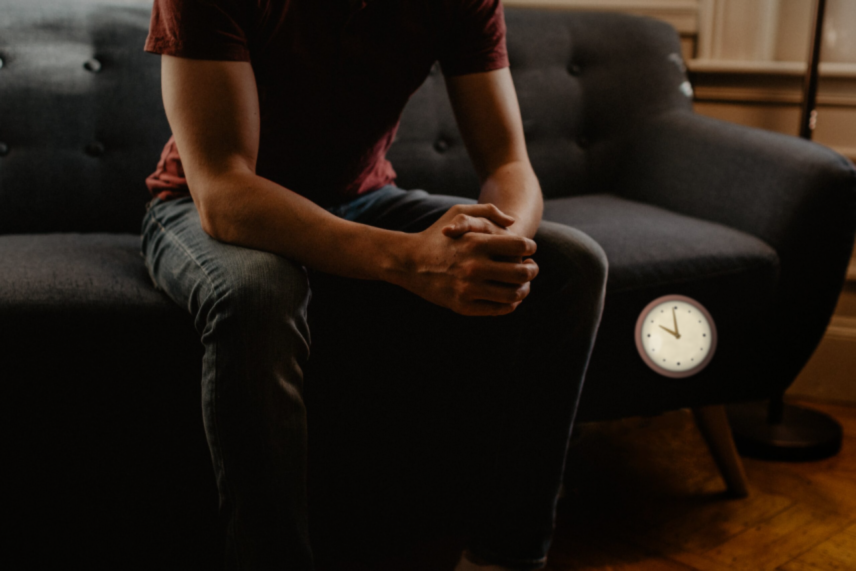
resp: 9h59
